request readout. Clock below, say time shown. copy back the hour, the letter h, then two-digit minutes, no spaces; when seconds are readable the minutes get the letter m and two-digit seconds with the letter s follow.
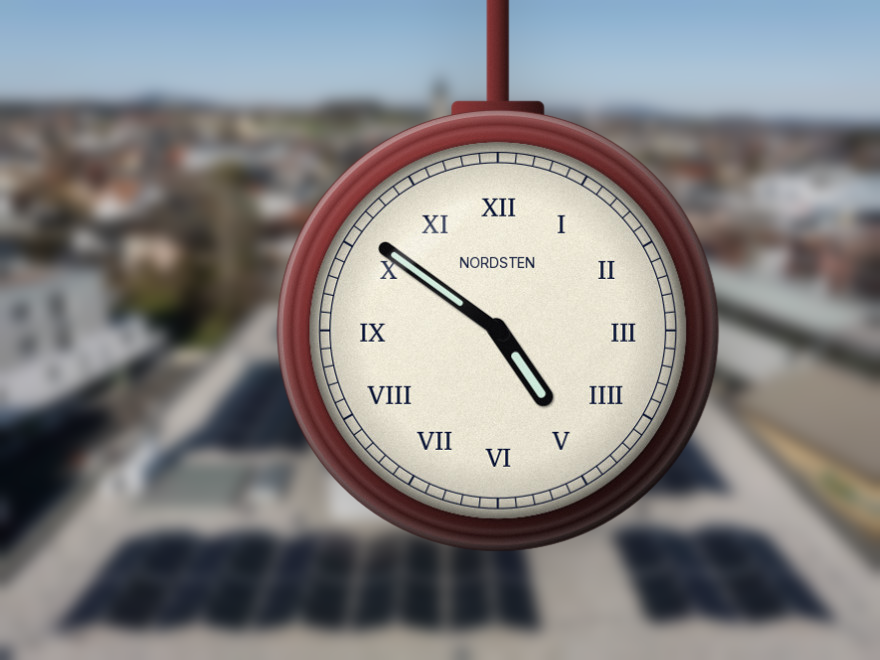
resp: 4h51
